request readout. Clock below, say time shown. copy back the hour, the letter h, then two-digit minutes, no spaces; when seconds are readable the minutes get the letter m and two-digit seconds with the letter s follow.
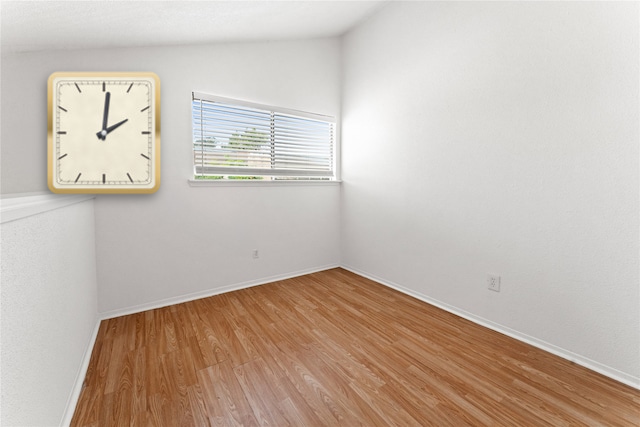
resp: 2h01
